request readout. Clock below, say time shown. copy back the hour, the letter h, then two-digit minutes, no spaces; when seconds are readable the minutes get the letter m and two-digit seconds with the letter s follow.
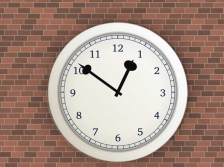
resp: 12h51
